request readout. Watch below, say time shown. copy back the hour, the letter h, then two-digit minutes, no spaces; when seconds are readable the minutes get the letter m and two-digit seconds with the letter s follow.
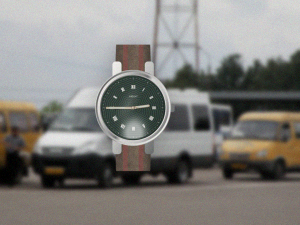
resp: 2h45
